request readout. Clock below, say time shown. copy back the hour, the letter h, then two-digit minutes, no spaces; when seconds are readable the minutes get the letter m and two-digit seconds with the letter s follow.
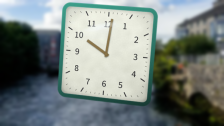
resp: 10h01
